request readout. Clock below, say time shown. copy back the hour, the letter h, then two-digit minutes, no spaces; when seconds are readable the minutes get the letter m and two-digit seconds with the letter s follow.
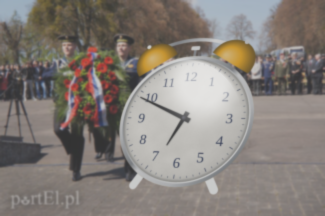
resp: 6h49
